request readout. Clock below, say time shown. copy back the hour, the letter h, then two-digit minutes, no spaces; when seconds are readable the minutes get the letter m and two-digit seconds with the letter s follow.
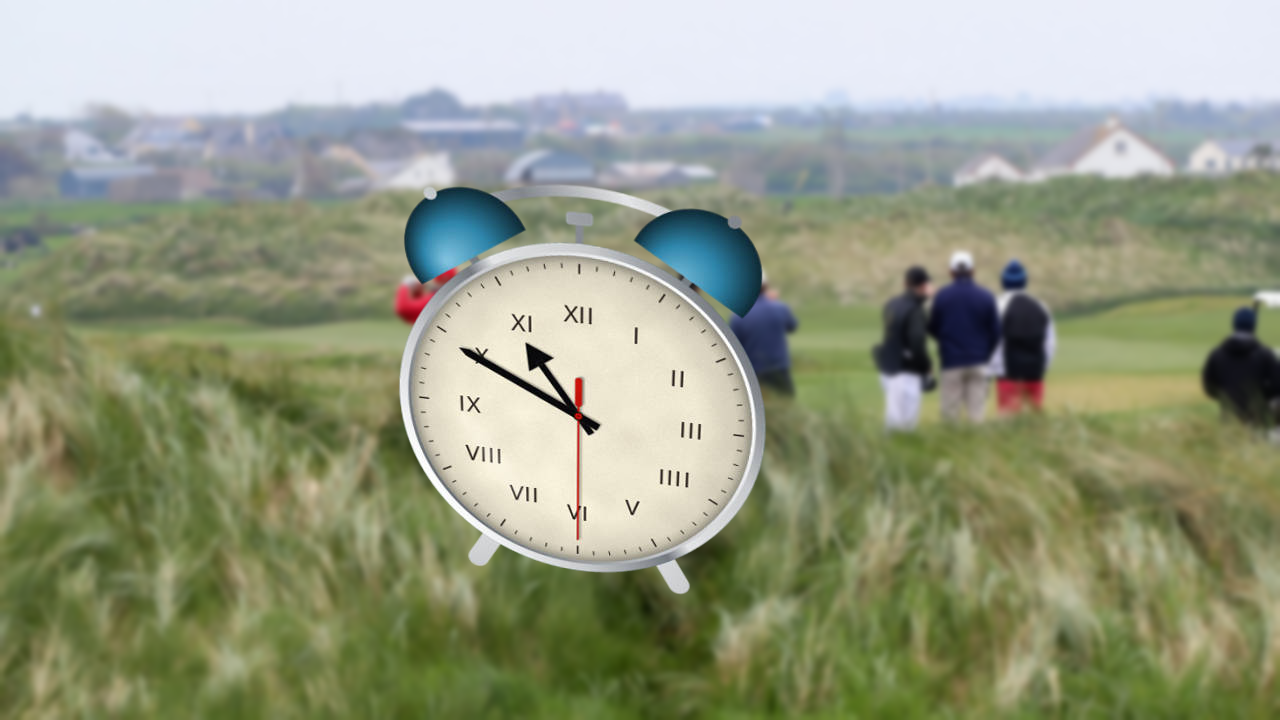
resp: 10h49m30s
